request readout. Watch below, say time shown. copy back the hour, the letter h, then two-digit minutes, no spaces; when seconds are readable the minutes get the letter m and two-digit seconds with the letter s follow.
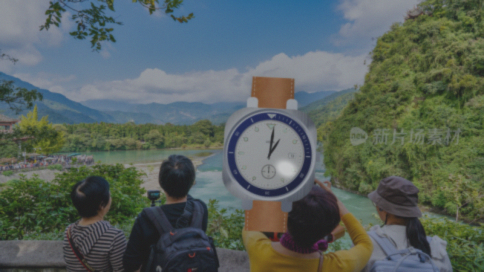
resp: 1h01
